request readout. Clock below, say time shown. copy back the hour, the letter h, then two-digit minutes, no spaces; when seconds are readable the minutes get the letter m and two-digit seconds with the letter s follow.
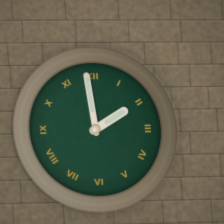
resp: 1h59
